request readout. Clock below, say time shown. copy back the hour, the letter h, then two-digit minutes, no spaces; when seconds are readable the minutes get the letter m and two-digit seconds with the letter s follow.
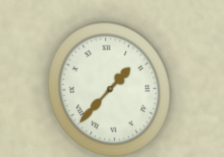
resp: 1h38
